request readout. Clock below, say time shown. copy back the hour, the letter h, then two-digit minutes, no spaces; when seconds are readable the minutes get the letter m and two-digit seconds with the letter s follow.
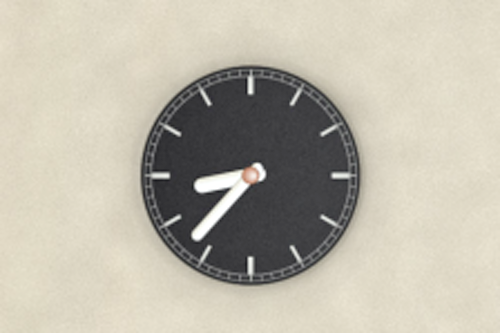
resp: 8h37
